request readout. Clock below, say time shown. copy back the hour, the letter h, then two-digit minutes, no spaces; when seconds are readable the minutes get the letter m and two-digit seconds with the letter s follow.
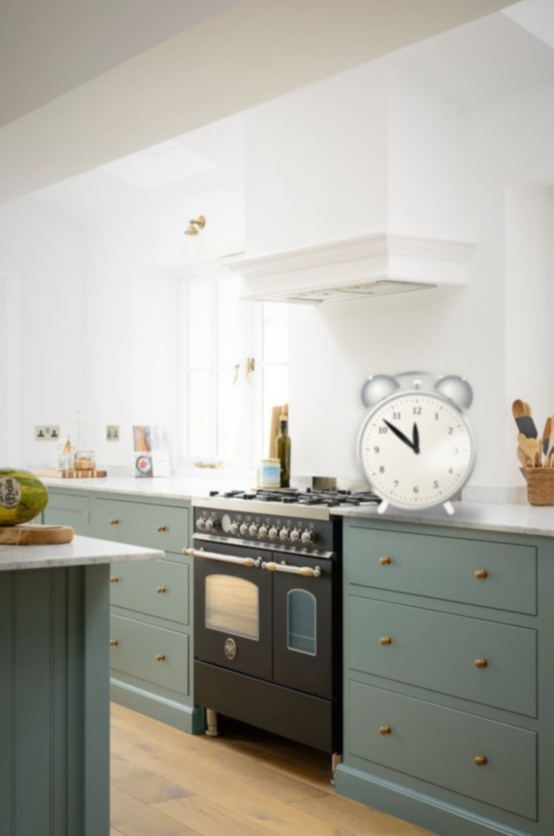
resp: 11h52
